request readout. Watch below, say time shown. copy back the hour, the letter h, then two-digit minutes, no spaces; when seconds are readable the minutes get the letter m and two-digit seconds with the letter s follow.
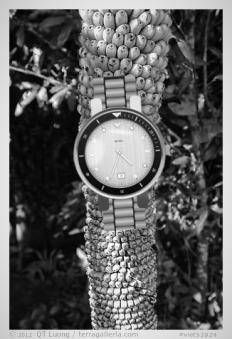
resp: 4h34
